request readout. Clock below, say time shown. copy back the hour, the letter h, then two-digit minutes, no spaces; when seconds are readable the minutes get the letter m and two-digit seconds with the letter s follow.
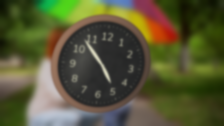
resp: 4h53
